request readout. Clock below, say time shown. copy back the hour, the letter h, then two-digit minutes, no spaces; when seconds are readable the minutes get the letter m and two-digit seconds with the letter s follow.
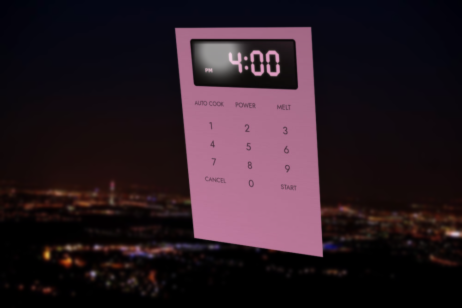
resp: 4h00
